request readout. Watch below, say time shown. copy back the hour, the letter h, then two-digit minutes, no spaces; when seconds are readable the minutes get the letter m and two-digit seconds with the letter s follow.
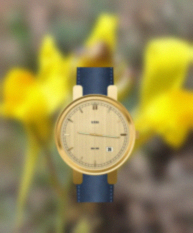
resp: 9h16
